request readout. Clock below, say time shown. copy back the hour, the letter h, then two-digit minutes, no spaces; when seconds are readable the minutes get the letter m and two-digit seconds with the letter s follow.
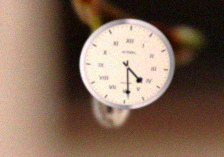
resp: 4h29
